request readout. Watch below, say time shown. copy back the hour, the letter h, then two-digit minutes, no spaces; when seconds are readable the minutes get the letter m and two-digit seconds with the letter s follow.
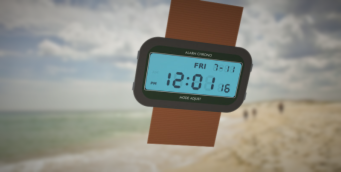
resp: 12h01m16s
